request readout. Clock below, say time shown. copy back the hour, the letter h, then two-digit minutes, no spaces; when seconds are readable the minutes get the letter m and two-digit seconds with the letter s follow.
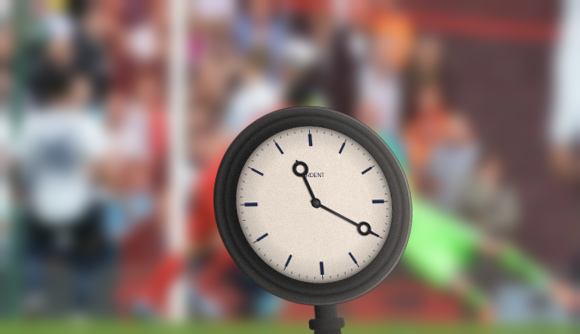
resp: 11h20
